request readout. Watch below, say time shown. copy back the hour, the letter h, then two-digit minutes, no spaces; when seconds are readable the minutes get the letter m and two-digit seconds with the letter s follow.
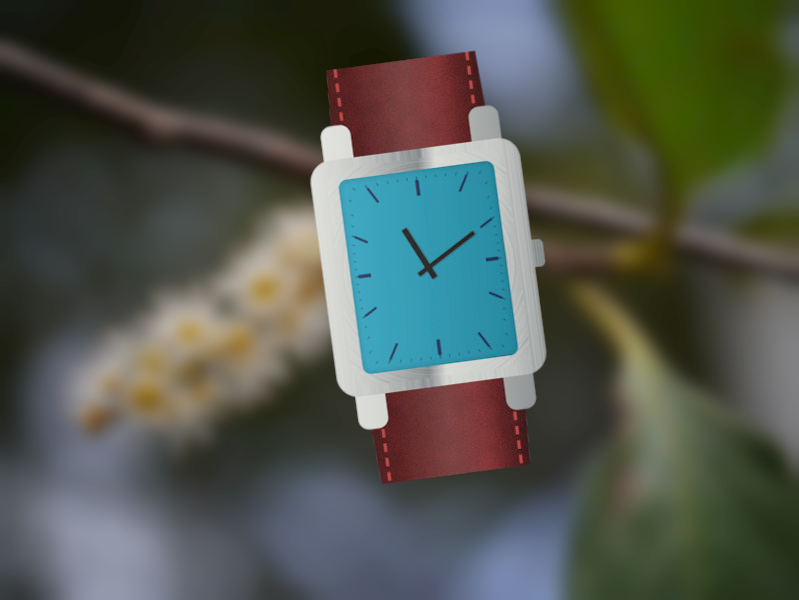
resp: 11h10
